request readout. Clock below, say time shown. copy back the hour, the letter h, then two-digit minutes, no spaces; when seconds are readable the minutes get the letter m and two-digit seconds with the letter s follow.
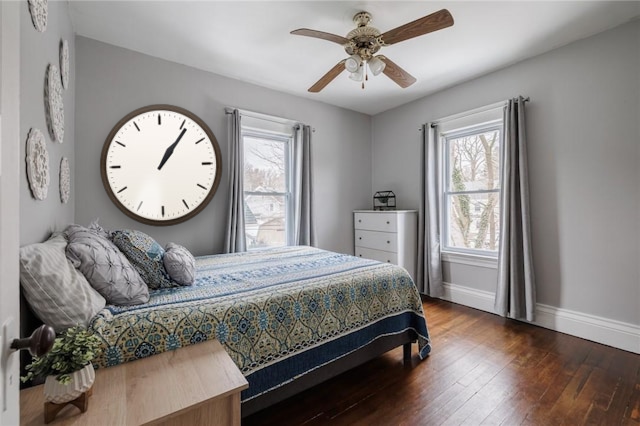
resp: 1h06
